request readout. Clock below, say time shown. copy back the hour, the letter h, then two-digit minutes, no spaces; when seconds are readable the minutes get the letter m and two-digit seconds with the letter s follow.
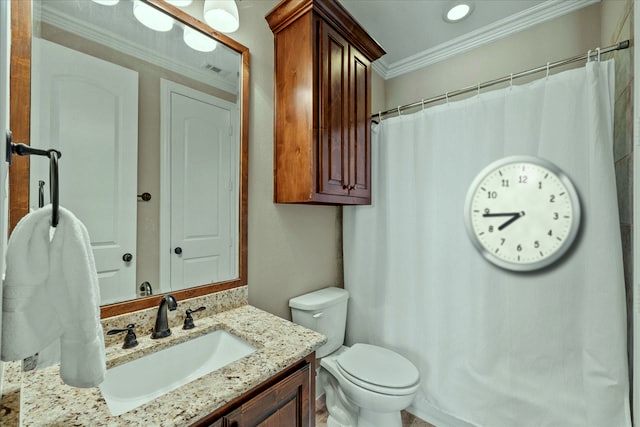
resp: 7h44
